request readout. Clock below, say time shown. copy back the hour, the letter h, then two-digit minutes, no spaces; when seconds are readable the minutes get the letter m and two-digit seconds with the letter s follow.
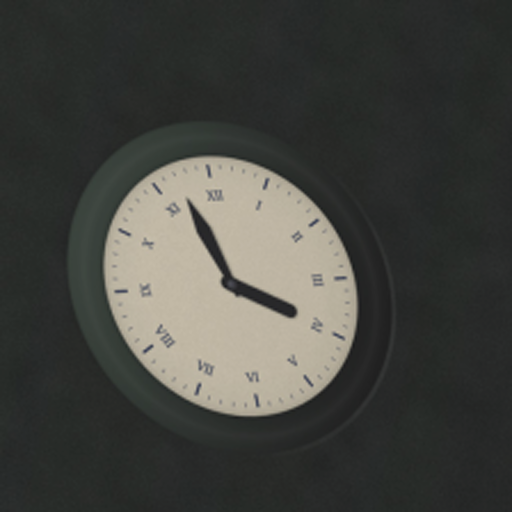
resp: 3h57
